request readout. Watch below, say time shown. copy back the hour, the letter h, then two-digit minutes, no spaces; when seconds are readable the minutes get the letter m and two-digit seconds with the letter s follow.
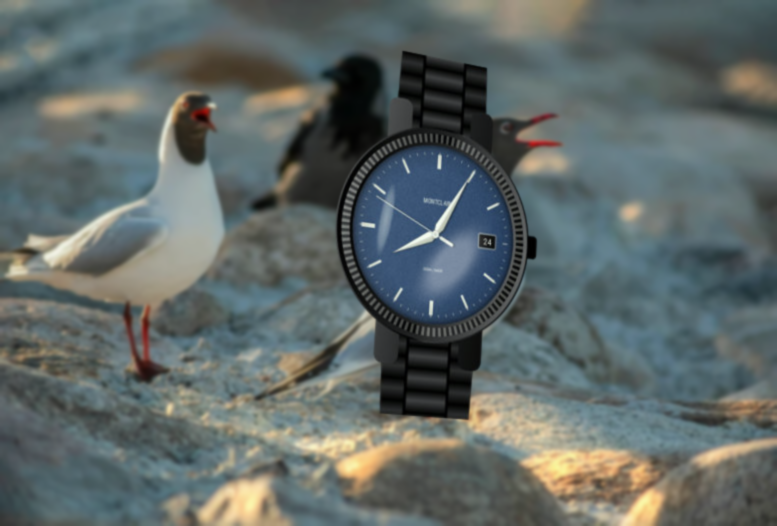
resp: 8h04m49s
